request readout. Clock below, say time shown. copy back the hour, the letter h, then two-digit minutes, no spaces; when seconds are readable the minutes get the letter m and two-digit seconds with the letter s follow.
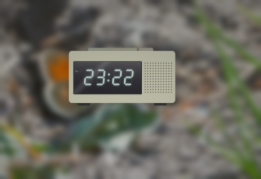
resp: 23h22
